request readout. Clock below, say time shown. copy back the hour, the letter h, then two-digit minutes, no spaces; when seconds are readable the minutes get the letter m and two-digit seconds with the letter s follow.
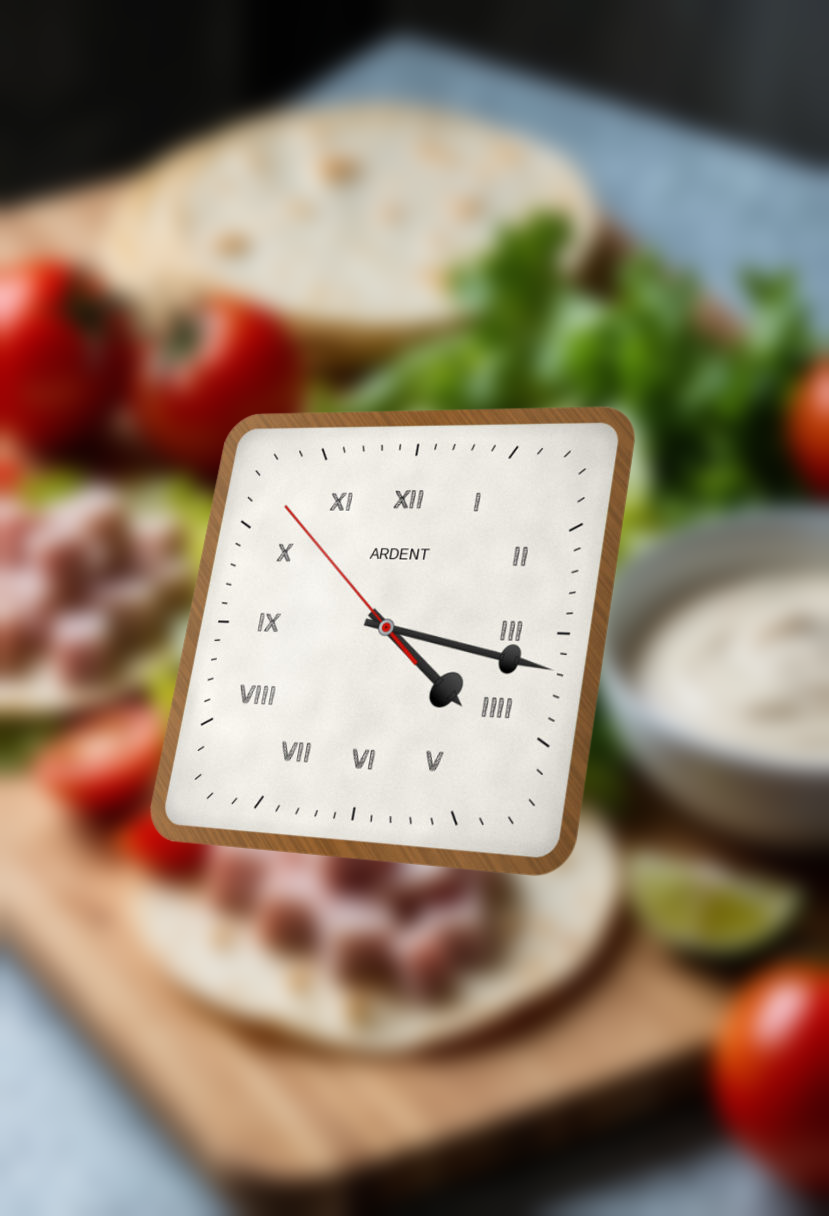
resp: 4h16m52s
